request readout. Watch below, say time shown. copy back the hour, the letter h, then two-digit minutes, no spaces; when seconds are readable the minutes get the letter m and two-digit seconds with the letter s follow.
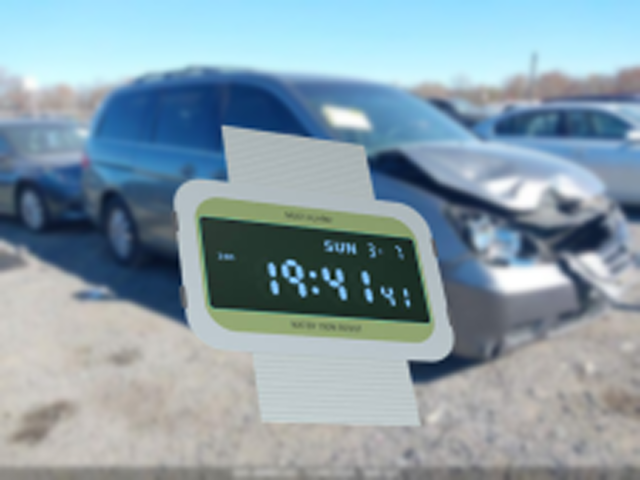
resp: 19h41m41s
